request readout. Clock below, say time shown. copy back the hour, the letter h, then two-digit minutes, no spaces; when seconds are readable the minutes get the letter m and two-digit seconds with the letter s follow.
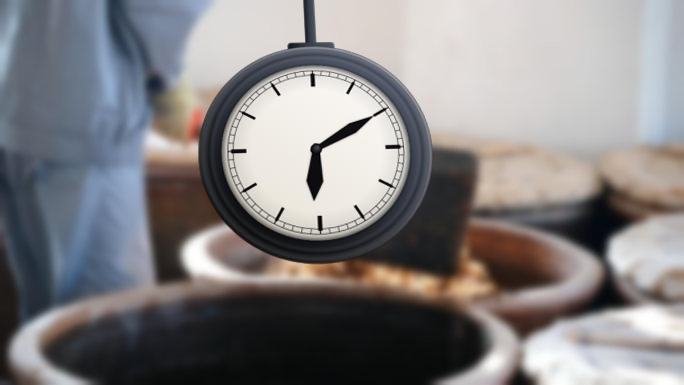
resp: 6h10
